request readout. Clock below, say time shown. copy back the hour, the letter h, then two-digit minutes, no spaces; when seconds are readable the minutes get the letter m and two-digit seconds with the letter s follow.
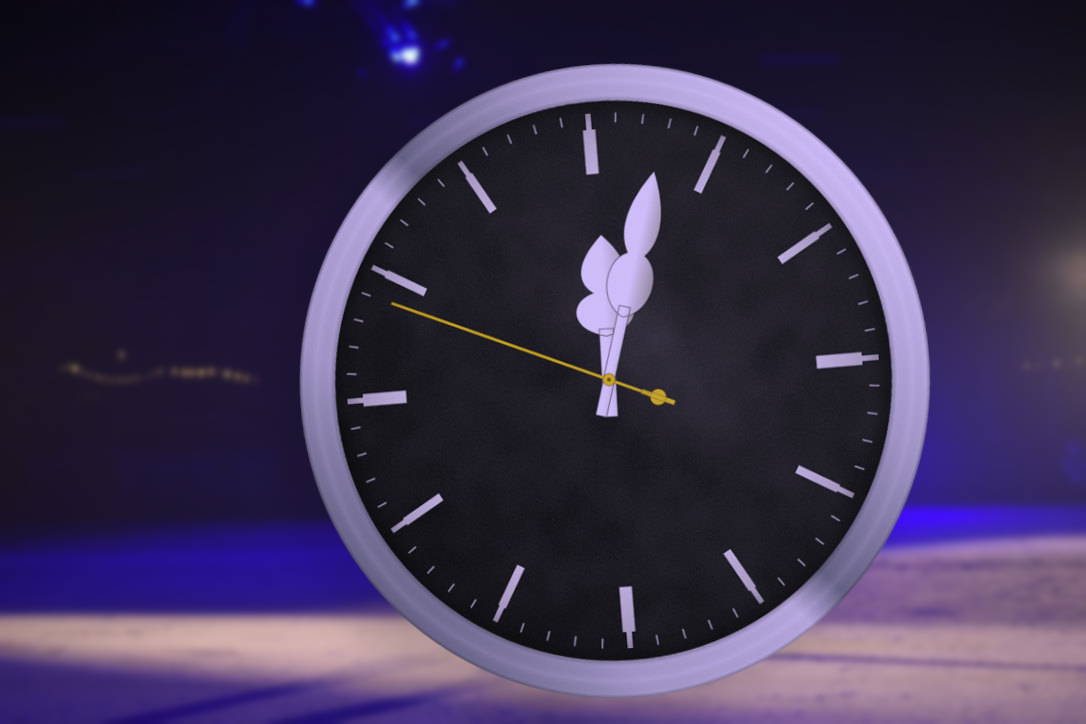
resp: 12h02m49s
